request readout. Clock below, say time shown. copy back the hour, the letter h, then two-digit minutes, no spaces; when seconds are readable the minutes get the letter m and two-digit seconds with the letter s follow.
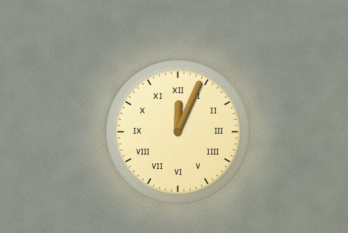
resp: 12h04
